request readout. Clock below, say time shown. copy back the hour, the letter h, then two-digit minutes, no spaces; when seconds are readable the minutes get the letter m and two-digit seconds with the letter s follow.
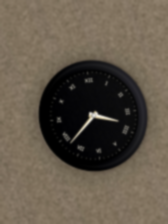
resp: 3h38
